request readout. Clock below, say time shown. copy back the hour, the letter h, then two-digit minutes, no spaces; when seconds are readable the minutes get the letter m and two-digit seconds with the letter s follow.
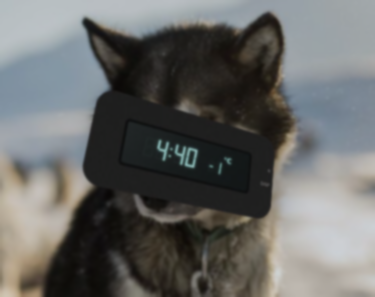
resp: 4h40
